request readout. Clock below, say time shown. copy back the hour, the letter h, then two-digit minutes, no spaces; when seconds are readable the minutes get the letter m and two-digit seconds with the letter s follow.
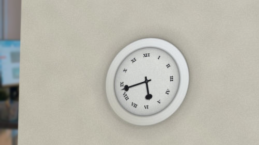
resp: 5h43
